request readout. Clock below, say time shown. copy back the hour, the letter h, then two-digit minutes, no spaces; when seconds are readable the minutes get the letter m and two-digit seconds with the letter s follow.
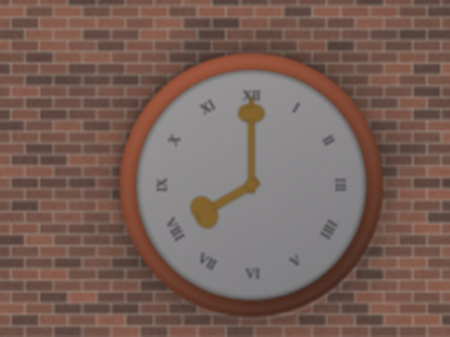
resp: 8h00
